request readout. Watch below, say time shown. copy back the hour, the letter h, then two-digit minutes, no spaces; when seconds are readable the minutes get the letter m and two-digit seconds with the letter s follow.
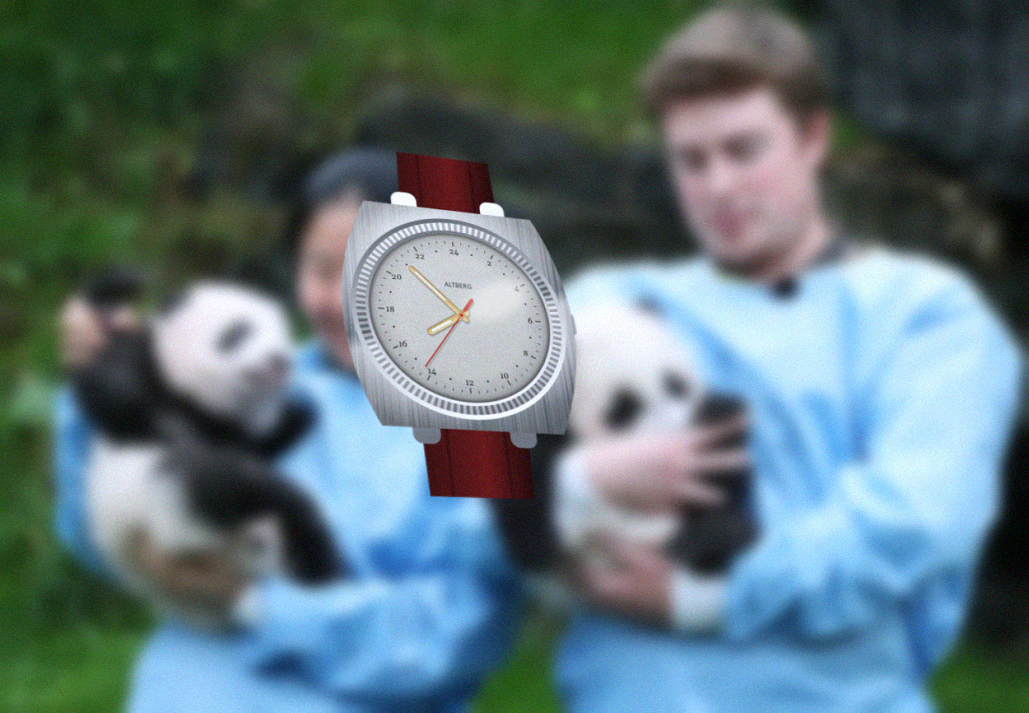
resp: 15h52m36s
